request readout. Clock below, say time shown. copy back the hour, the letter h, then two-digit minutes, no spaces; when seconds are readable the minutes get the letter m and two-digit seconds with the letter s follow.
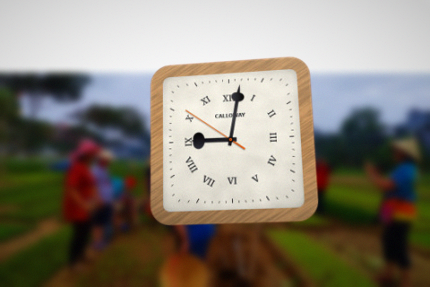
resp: 9h01m51s
